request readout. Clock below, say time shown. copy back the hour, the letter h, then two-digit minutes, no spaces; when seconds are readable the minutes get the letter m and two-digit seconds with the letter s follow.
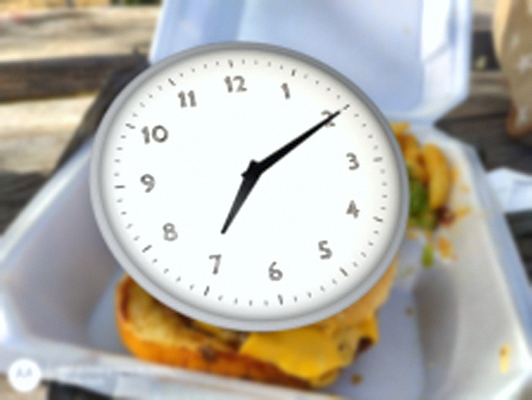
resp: 7h10
